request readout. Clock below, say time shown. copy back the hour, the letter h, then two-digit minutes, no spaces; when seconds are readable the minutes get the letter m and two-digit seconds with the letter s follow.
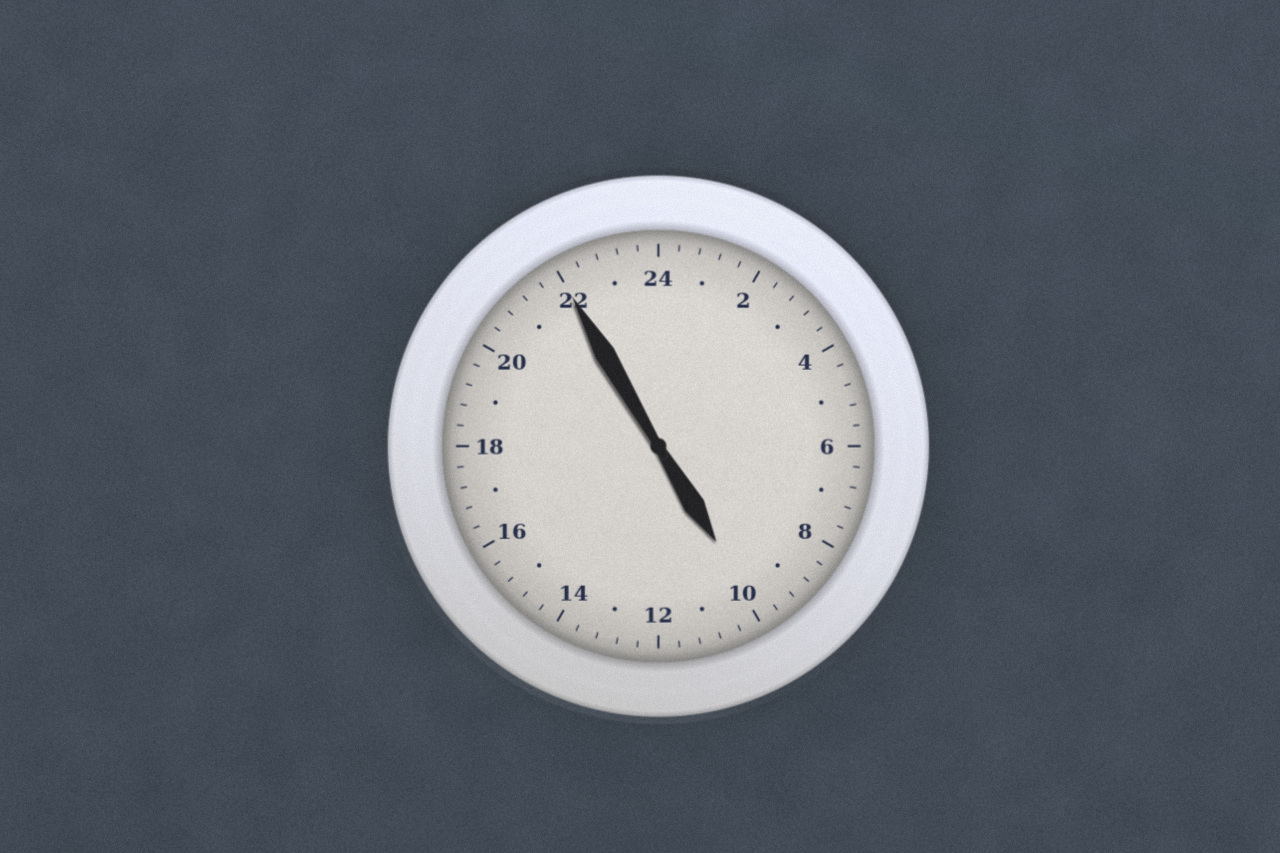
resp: 9h55
